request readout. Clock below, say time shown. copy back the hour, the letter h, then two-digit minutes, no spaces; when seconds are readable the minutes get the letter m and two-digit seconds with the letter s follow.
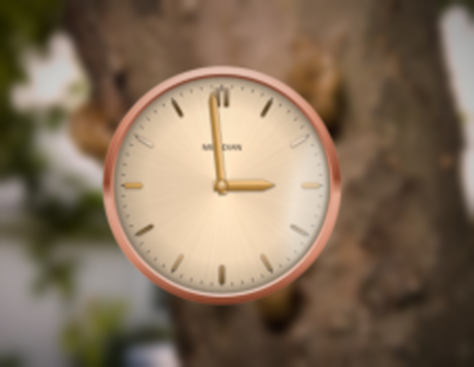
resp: 2h59
